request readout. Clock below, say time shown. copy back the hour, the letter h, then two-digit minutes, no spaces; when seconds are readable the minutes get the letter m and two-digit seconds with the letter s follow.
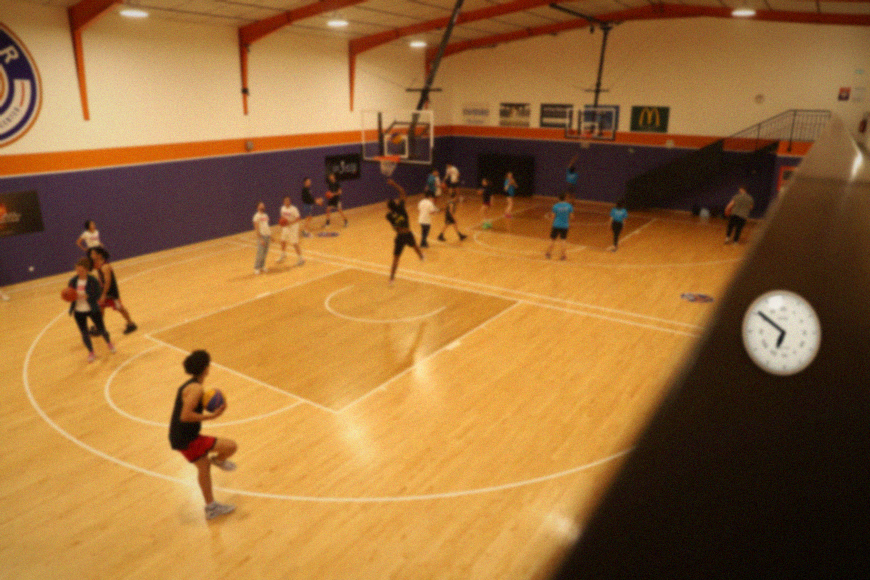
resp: 6h51
